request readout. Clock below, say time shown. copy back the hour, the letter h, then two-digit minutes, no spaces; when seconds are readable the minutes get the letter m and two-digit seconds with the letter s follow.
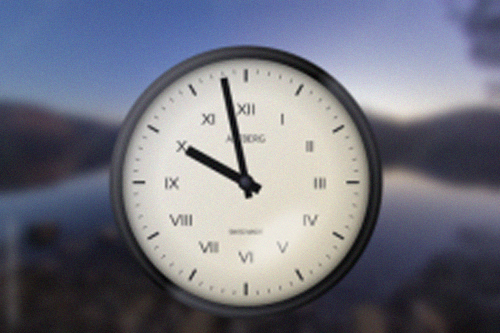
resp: 9h58
